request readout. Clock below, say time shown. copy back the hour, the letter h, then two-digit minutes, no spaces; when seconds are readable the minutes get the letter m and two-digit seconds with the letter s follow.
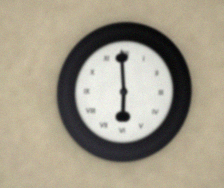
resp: 5h59
